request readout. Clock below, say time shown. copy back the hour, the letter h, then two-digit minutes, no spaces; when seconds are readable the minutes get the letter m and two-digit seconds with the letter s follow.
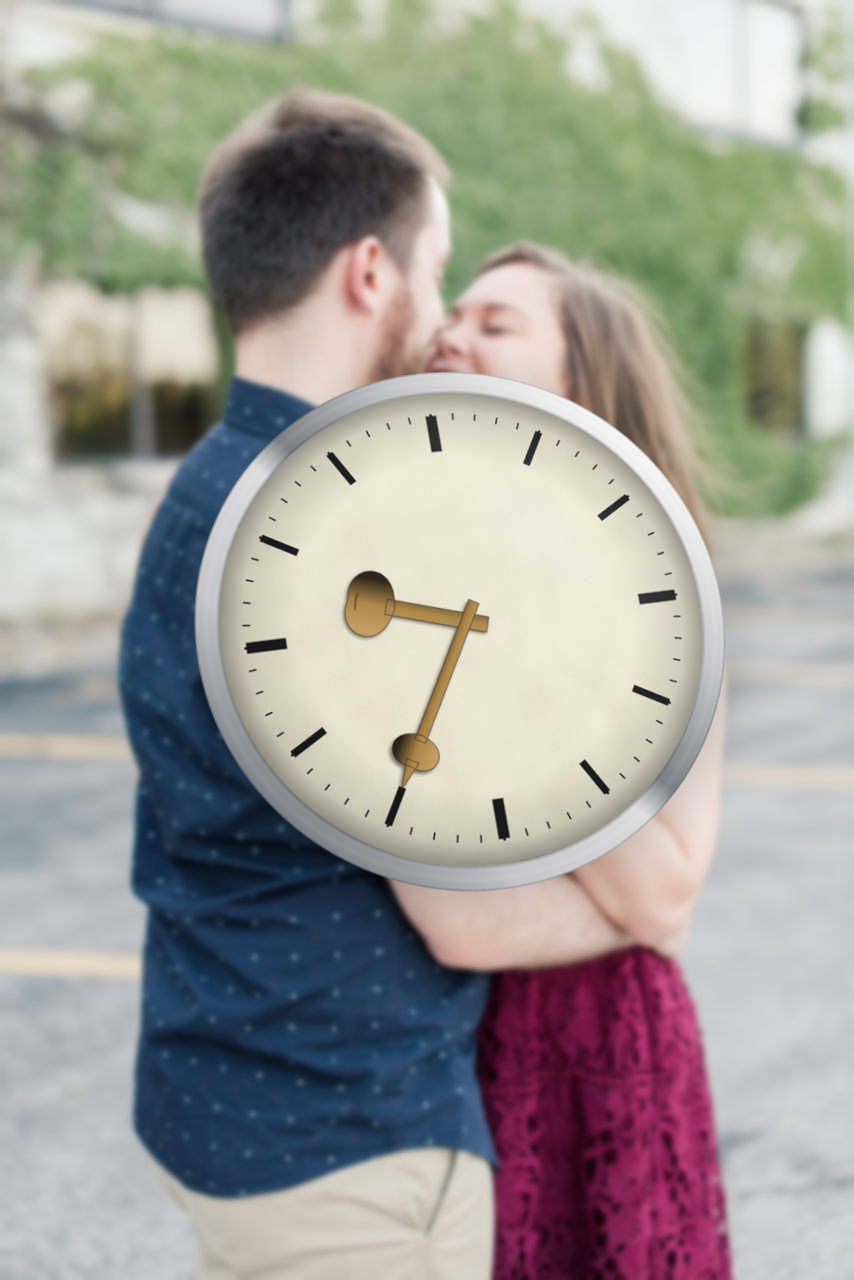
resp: 9h35
